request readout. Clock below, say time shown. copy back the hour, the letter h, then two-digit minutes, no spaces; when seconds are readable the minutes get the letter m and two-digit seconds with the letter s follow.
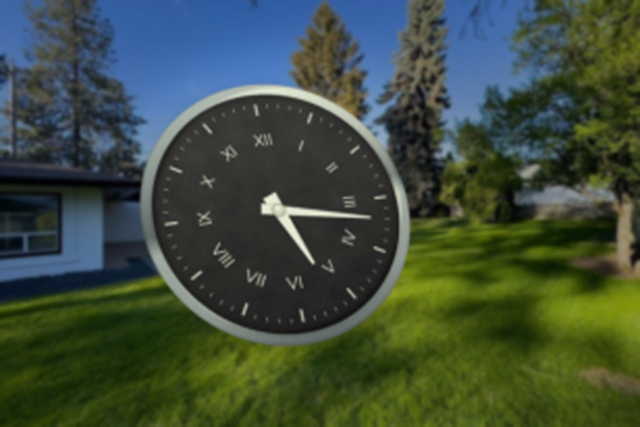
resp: 5h17
